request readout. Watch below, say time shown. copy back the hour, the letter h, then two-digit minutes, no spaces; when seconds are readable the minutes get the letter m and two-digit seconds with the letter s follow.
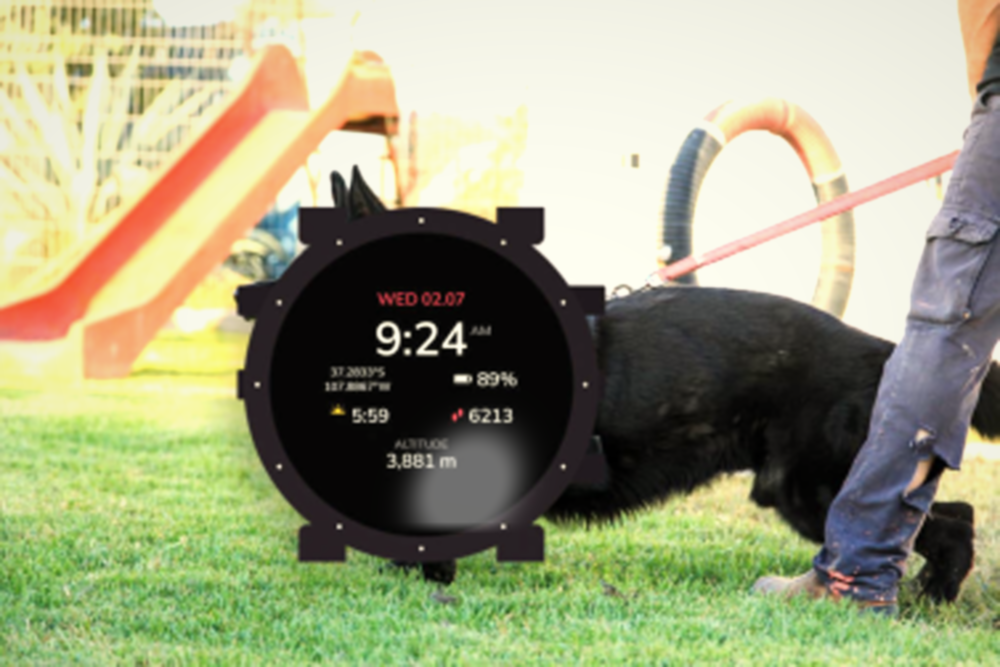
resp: 9h24
